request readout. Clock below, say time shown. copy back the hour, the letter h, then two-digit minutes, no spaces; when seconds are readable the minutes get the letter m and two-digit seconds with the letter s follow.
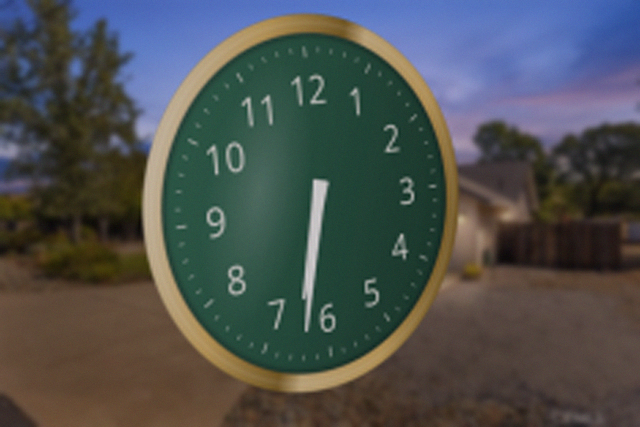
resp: 6h32
